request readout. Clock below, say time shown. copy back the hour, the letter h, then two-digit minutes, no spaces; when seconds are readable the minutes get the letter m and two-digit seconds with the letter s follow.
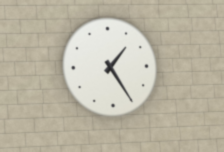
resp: 1h25
